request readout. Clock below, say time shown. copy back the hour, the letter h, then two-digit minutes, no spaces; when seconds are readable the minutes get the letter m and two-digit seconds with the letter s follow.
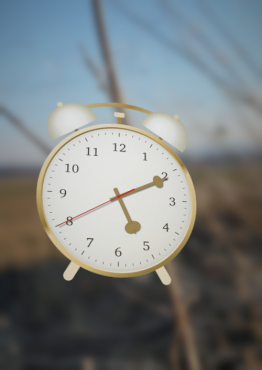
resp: 5h10m40s
